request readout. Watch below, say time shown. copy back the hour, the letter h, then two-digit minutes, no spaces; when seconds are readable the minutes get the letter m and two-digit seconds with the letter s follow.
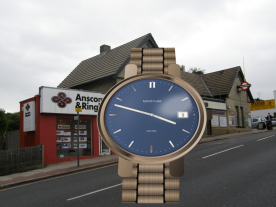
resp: 3h48
